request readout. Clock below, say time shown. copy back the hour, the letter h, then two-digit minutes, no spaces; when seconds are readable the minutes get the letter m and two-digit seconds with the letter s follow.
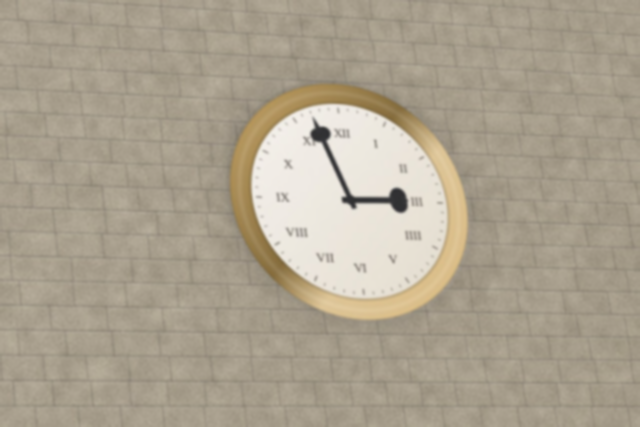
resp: 2h57
